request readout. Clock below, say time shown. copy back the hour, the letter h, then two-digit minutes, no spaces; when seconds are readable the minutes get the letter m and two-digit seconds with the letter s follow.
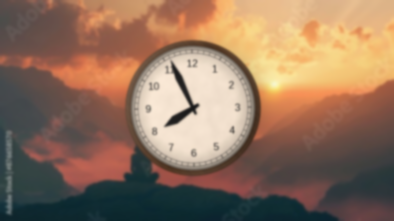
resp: 7h56
